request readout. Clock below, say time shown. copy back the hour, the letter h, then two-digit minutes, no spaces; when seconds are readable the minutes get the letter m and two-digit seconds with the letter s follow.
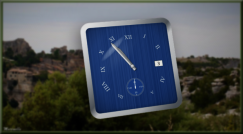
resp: 10h54
